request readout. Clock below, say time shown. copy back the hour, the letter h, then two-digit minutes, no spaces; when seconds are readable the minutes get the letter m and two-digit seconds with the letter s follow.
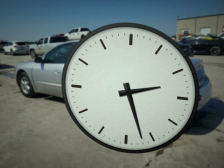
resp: 2h27
